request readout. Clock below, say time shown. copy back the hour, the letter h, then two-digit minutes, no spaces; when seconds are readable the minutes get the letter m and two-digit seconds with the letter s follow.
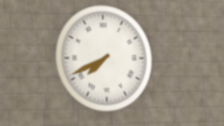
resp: 7h41
